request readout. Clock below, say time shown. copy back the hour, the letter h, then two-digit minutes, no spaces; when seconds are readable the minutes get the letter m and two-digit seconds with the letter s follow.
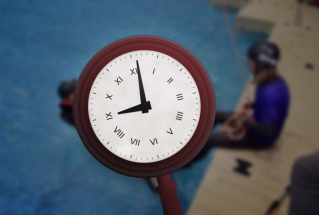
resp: 9h01
